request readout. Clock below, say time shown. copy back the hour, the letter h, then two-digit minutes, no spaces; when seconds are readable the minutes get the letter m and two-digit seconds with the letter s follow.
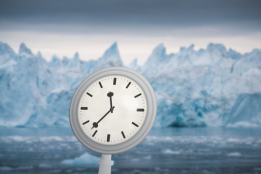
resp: 11h37
